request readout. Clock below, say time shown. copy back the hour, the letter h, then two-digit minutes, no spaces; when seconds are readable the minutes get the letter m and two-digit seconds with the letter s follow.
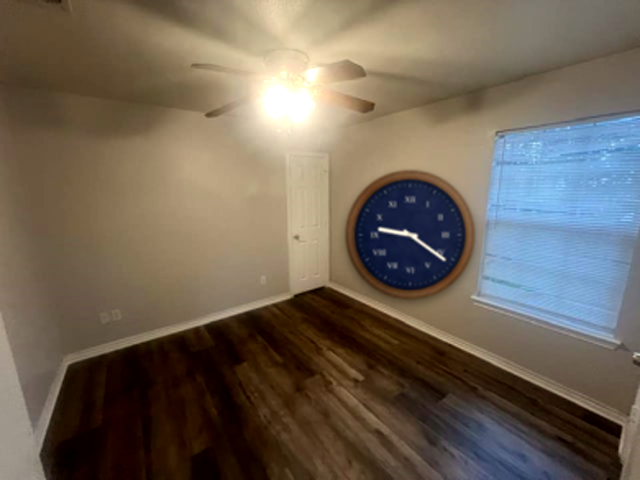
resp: 9h21
